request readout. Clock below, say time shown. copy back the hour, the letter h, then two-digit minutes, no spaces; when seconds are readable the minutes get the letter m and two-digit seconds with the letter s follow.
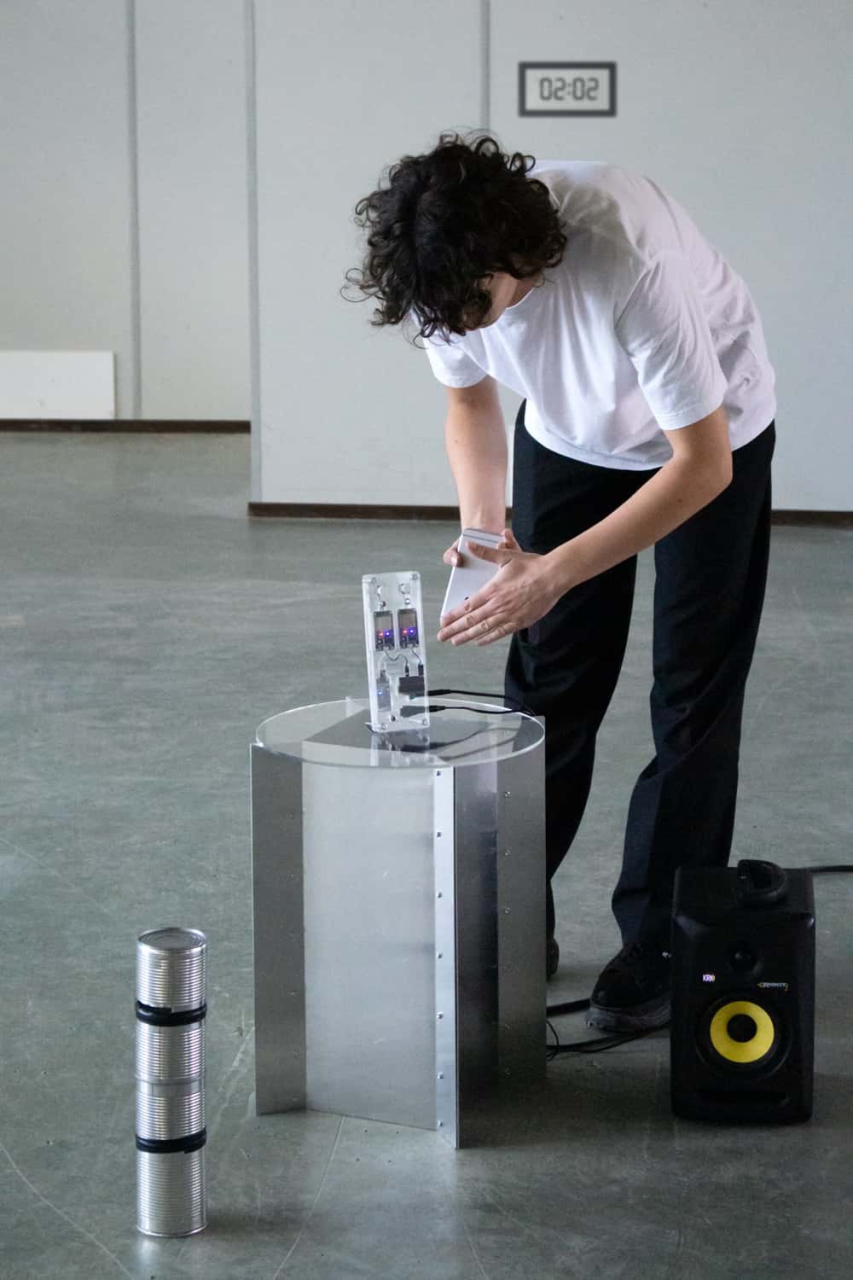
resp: 2h02
